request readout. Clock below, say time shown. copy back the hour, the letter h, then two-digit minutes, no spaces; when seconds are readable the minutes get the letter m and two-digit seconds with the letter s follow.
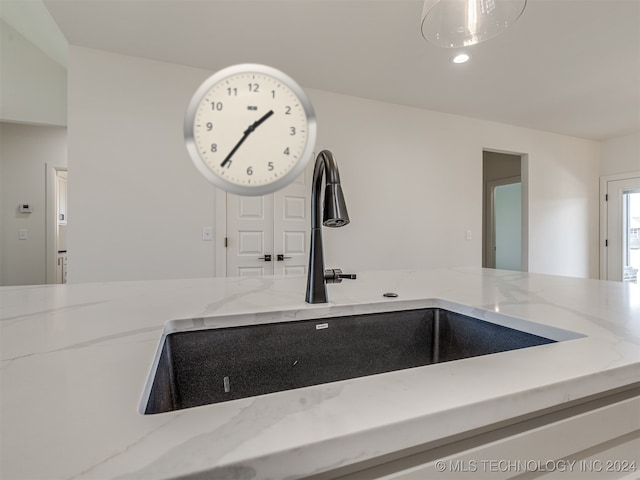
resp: 1h36
